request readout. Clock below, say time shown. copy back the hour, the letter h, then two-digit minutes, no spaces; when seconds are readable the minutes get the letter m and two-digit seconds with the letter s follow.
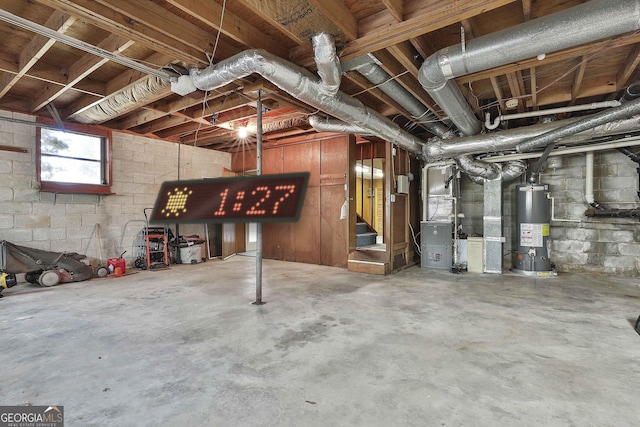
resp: 1h27
